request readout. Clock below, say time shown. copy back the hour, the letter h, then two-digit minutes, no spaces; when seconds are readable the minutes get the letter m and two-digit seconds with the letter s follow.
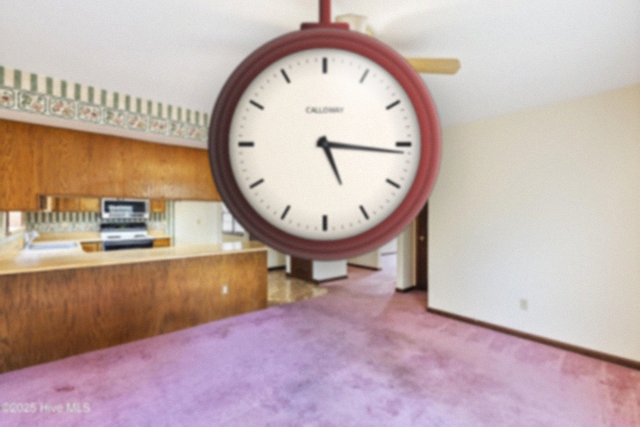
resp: 5h16
